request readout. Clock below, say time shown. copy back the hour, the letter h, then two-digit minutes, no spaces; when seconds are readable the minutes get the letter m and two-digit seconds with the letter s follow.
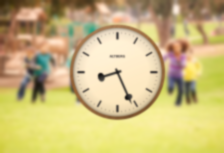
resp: 8h26
